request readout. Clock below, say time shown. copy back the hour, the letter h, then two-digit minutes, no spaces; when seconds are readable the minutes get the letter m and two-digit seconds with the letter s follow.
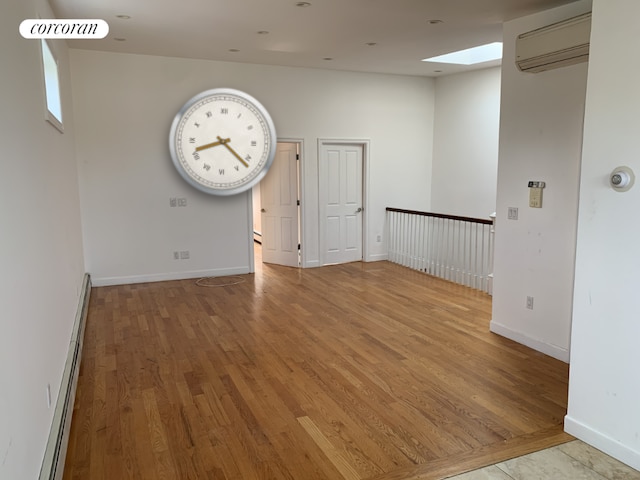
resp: 8h22
